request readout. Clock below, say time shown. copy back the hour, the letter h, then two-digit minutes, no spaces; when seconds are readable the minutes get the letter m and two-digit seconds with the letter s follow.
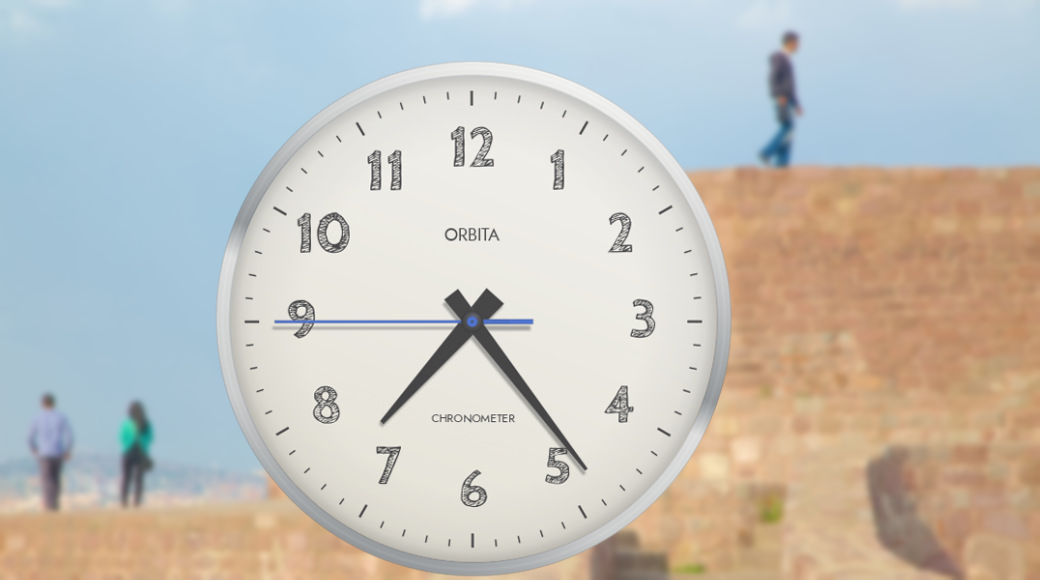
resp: 7h23m45s
